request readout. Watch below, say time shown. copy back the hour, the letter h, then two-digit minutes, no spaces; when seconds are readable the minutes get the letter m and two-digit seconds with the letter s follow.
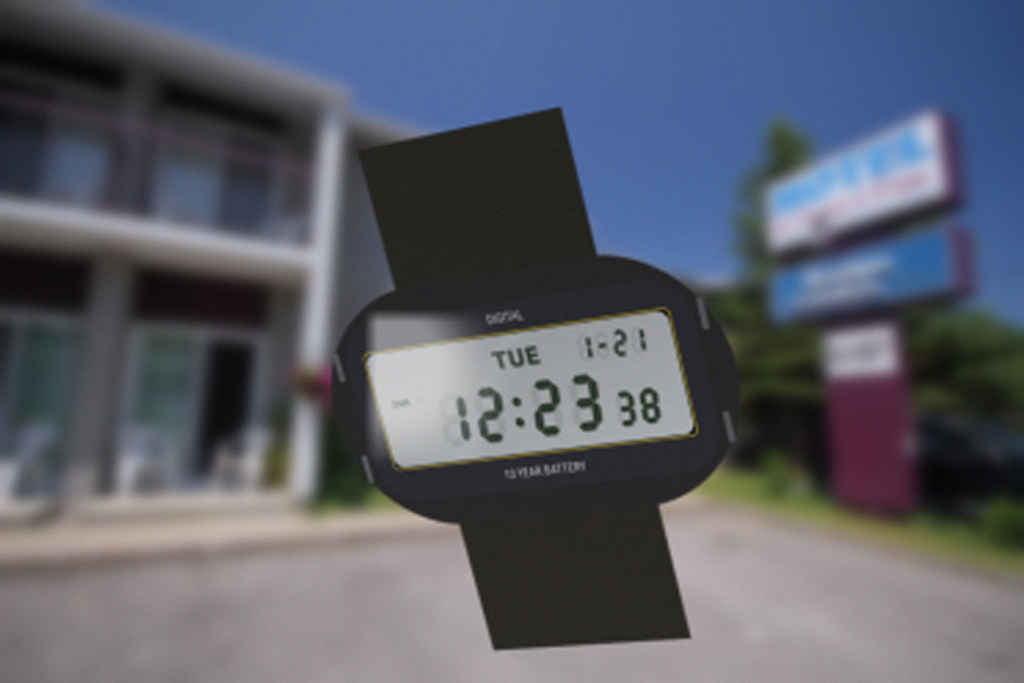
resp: 12h23m38s
